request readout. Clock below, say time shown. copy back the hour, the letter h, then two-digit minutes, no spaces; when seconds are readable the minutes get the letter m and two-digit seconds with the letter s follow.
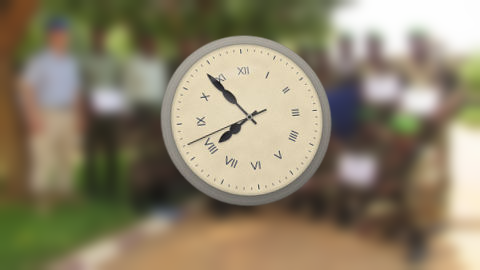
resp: 7h53m42s
